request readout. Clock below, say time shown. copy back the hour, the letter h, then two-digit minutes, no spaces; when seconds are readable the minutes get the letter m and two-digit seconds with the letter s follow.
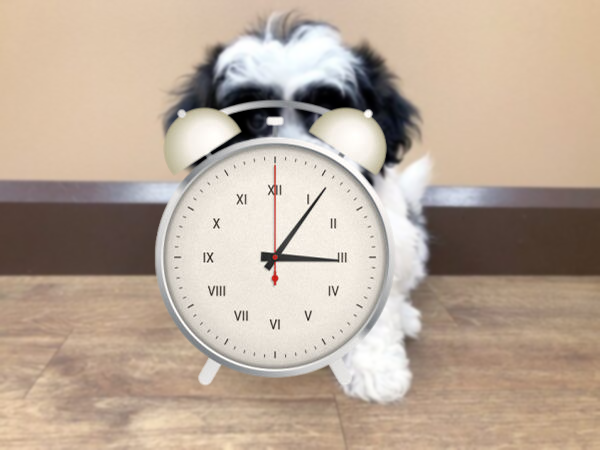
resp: 3h06m00s
